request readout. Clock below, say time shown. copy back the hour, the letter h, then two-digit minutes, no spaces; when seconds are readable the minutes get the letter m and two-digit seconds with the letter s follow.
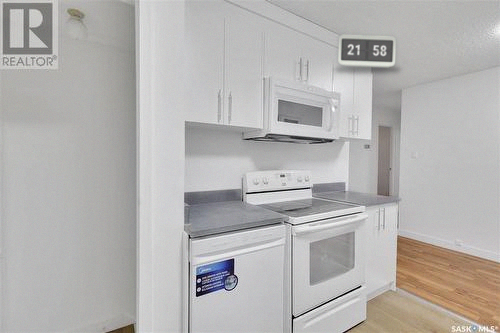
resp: 21h58
